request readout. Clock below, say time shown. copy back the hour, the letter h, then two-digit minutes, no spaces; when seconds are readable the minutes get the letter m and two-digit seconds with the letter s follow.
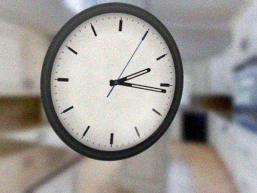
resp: 2h16m05s
